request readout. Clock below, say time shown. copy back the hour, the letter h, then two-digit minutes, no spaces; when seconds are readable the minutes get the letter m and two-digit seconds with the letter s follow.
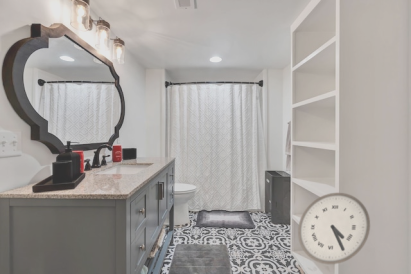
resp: 4h25
